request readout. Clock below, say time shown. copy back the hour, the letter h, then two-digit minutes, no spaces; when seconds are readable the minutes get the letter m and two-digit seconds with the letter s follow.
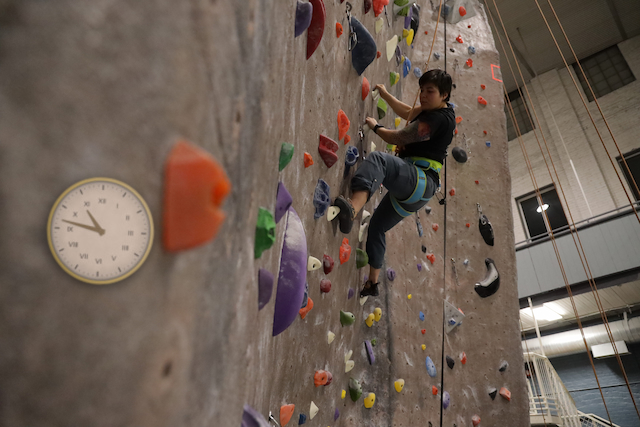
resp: 10h47
